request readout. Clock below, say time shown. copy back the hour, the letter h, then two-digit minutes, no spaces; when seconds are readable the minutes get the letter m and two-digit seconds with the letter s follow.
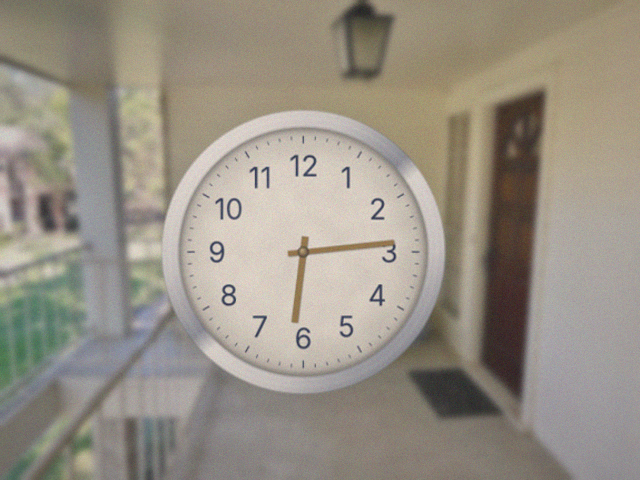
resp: 6h14
